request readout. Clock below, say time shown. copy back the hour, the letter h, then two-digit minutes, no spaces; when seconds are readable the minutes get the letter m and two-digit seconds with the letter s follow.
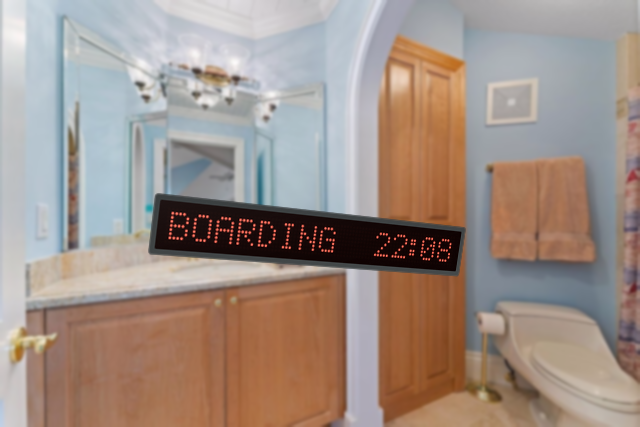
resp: 22h08
